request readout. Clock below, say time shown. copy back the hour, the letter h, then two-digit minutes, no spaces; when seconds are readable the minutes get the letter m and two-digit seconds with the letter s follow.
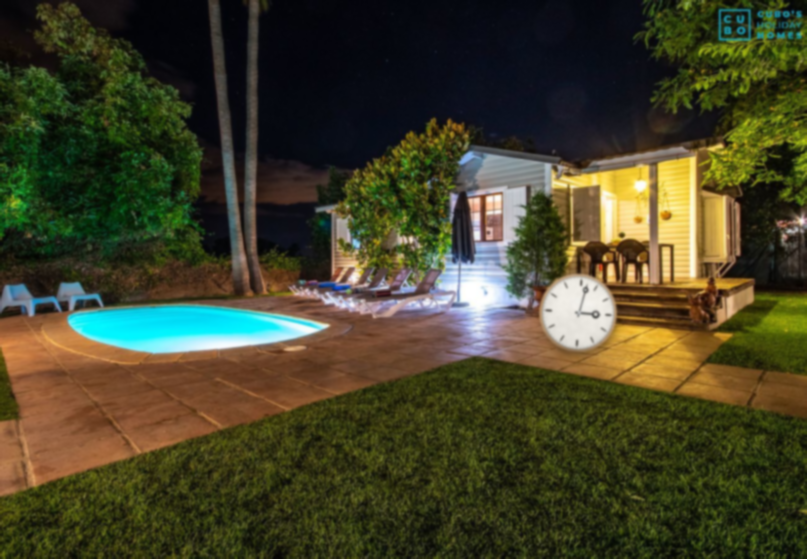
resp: 3h02
